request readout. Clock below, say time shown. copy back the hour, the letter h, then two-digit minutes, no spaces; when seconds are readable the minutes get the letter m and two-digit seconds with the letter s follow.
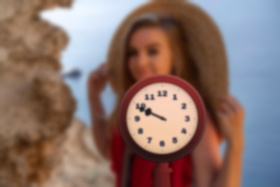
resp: 9h49
